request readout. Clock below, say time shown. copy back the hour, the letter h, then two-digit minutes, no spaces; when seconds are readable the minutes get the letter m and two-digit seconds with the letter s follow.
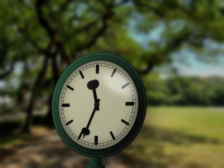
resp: 11h34
